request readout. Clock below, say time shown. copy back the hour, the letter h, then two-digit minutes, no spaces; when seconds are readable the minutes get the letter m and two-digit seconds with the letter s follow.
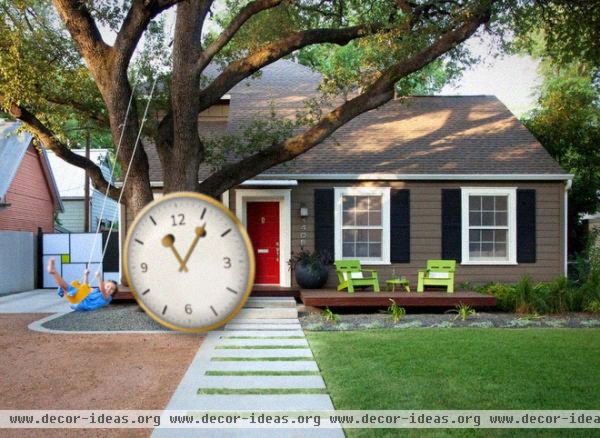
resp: 11h06
